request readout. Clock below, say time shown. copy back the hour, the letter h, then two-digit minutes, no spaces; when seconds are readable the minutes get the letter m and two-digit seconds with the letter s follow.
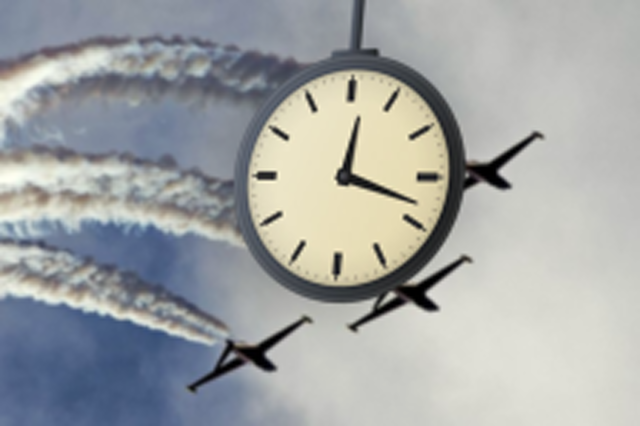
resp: 12h18
